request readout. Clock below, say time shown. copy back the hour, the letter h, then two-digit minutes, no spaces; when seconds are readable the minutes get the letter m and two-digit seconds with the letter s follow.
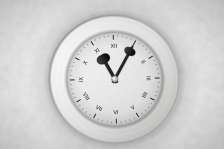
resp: 11h05
